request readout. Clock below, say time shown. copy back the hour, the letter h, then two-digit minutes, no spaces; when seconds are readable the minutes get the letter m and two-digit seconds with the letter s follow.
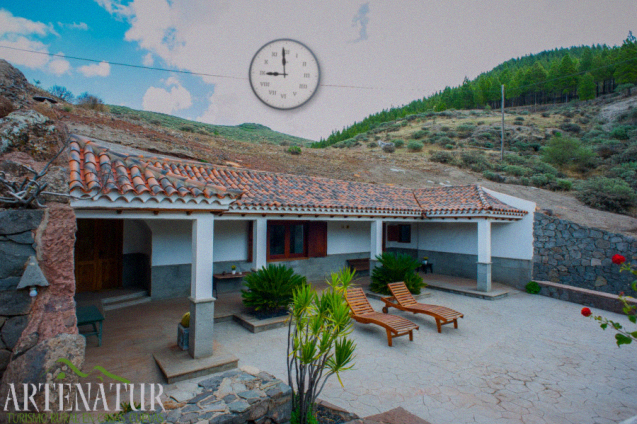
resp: 8h59
